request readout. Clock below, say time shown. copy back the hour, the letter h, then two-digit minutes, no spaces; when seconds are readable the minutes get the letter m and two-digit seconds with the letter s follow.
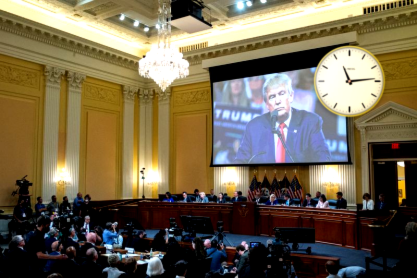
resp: 11h14
